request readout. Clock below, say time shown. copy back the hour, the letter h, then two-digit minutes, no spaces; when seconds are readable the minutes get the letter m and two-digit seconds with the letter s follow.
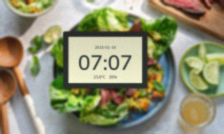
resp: 7h07
